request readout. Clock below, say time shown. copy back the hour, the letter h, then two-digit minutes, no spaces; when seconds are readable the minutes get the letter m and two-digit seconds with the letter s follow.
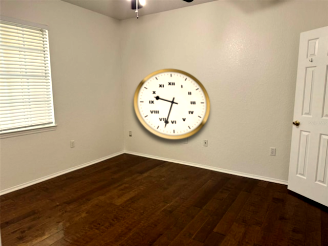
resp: 9h33
